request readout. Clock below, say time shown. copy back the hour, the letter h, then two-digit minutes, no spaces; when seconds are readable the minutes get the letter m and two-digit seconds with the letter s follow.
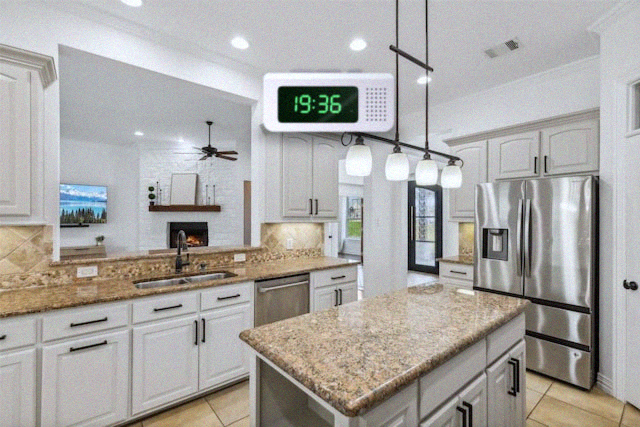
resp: 19h36
